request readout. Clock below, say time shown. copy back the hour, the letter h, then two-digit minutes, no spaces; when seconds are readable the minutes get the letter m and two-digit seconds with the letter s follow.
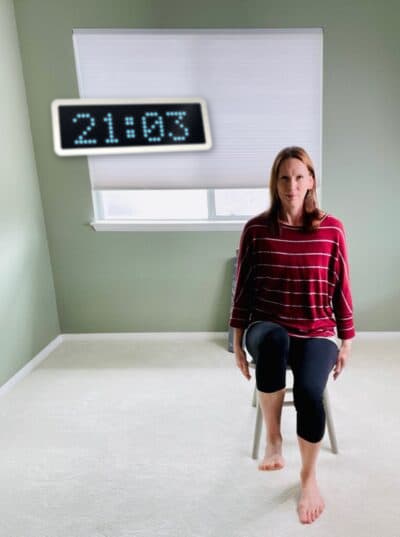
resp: 21h03
